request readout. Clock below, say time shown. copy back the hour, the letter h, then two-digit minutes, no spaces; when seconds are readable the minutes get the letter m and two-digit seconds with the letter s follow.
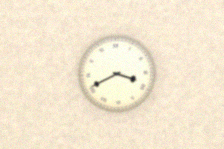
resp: 3h41
